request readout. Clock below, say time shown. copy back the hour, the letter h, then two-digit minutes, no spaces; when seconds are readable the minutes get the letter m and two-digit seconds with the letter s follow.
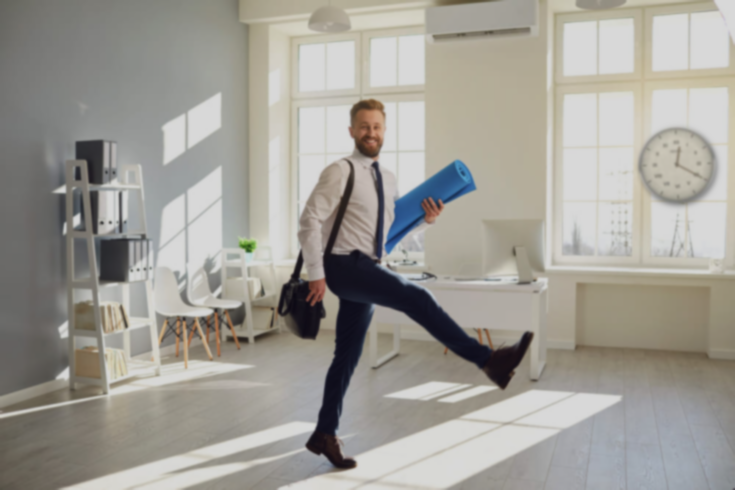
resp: 12h20
